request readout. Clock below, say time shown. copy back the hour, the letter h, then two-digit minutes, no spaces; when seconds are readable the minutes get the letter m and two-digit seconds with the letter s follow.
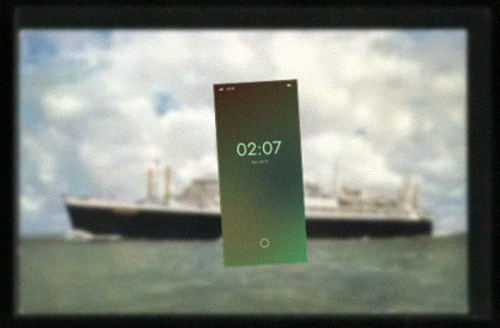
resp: 2h07
